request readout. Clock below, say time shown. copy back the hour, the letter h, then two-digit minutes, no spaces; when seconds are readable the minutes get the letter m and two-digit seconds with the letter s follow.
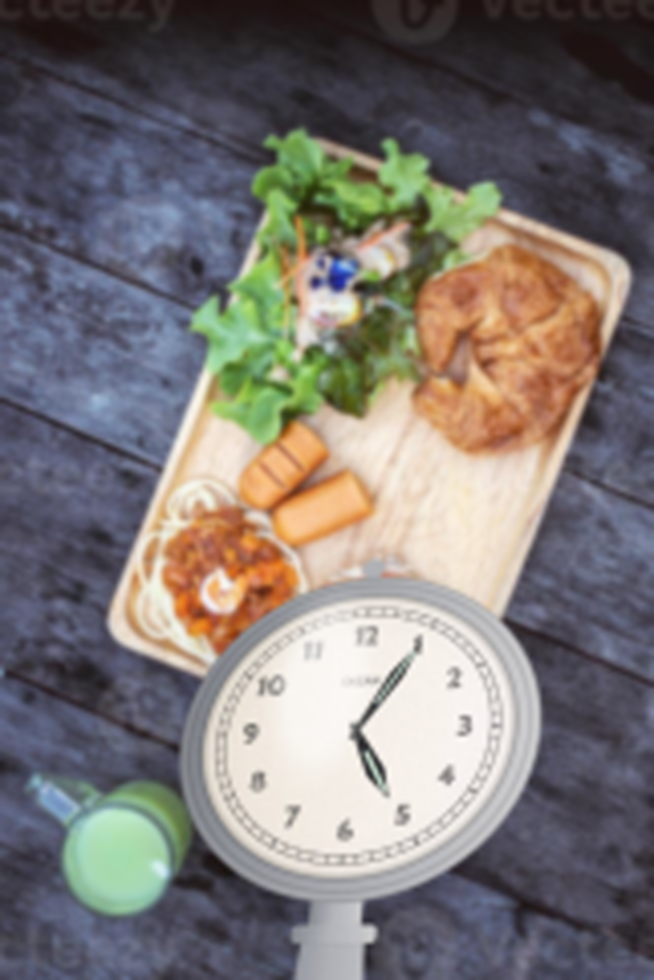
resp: 5h05
